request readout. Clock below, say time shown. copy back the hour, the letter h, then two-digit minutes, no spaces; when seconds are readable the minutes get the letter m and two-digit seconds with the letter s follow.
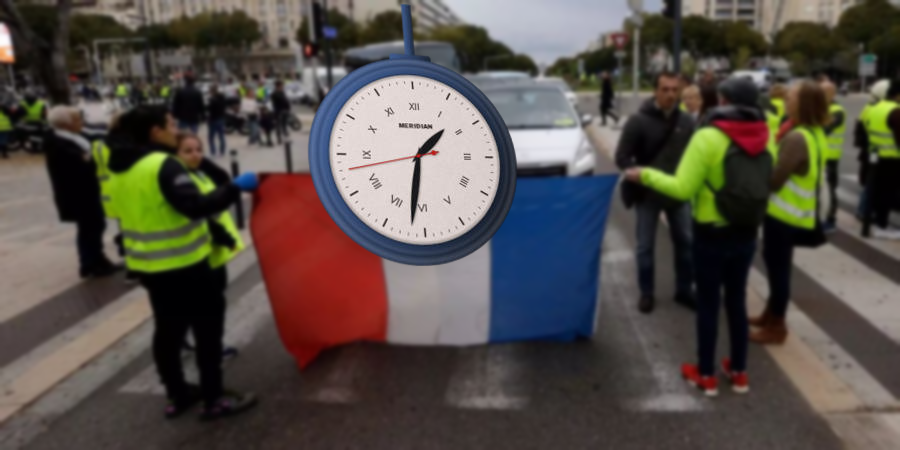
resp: 1h31m43s
